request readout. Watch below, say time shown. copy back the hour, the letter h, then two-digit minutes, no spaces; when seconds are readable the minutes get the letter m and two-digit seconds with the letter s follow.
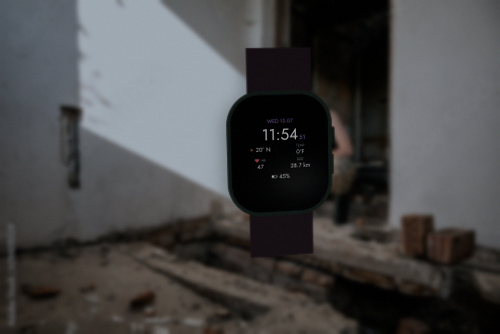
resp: 11h54
